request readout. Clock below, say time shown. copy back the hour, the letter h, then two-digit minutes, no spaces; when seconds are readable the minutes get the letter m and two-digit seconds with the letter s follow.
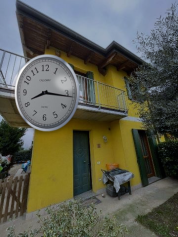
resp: 8h16
